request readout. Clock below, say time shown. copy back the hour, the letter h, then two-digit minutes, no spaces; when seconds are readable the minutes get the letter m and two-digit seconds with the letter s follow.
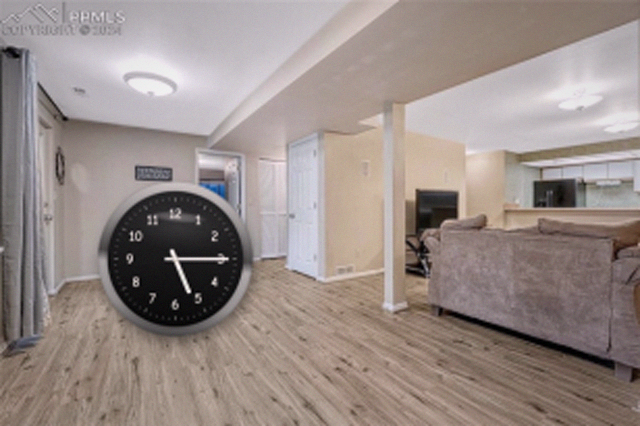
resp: 5h15
